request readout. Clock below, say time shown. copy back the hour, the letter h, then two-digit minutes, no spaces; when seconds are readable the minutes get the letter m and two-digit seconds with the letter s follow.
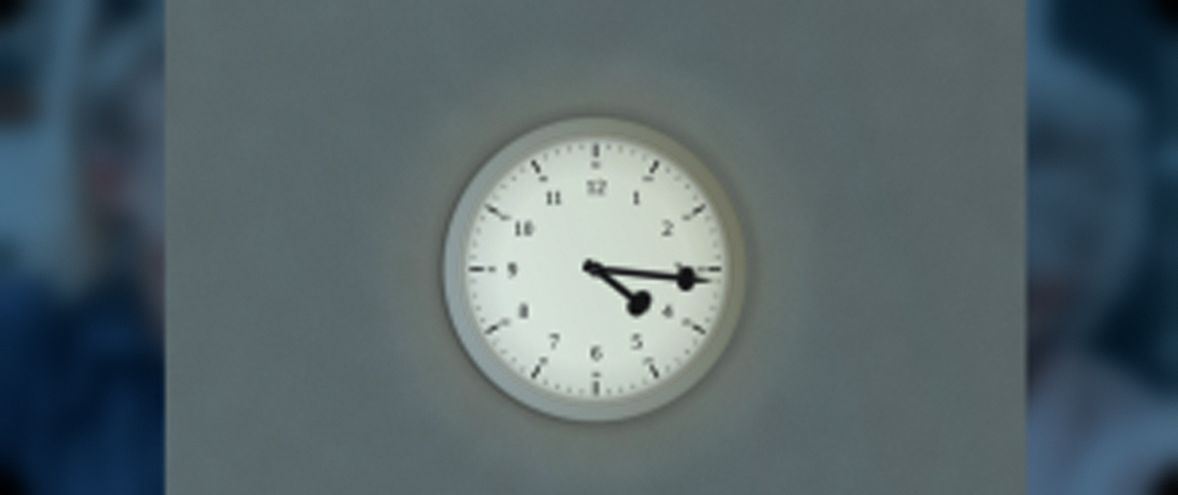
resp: 4h16
